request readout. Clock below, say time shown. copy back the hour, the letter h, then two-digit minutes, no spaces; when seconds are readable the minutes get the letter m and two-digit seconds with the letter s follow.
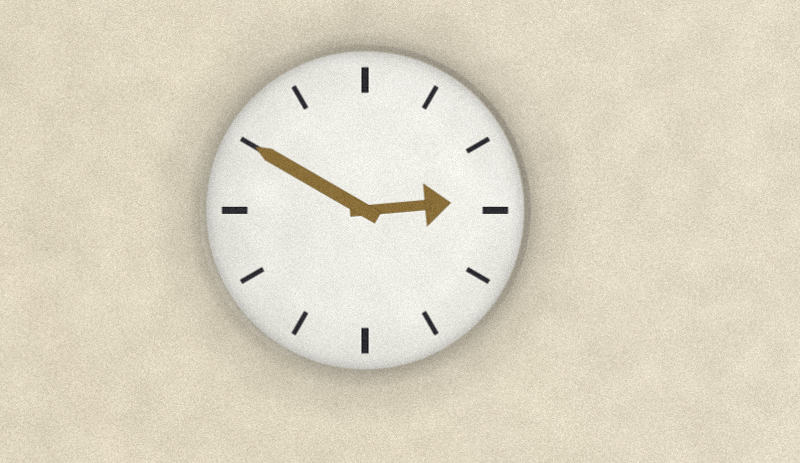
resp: 2h50
